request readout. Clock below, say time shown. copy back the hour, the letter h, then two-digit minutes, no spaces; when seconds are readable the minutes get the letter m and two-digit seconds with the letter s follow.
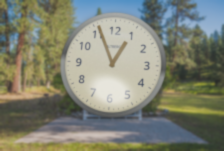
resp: 12h56
